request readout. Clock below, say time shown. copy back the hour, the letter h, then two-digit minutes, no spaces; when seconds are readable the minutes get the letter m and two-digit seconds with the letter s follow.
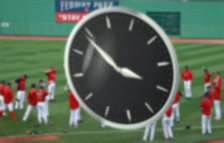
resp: 3h54
